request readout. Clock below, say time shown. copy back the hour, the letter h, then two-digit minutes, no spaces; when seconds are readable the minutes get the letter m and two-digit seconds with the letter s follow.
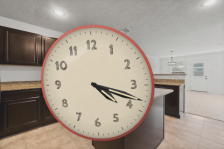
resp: 4h18
